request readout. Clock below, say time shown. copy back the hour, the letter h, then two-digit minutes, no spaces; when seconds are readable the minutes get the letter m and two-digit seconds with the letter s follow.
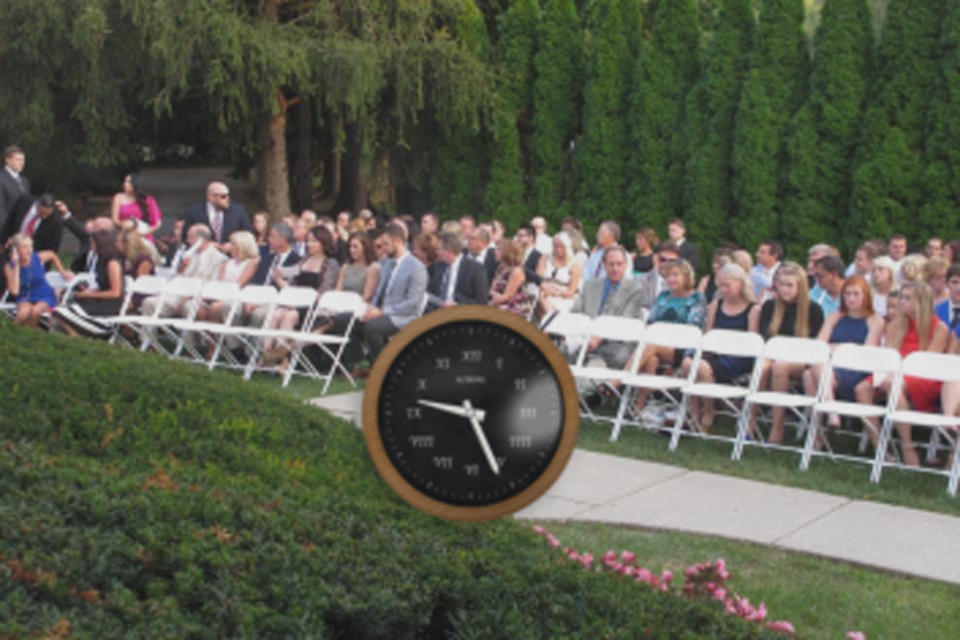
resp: 9h26
